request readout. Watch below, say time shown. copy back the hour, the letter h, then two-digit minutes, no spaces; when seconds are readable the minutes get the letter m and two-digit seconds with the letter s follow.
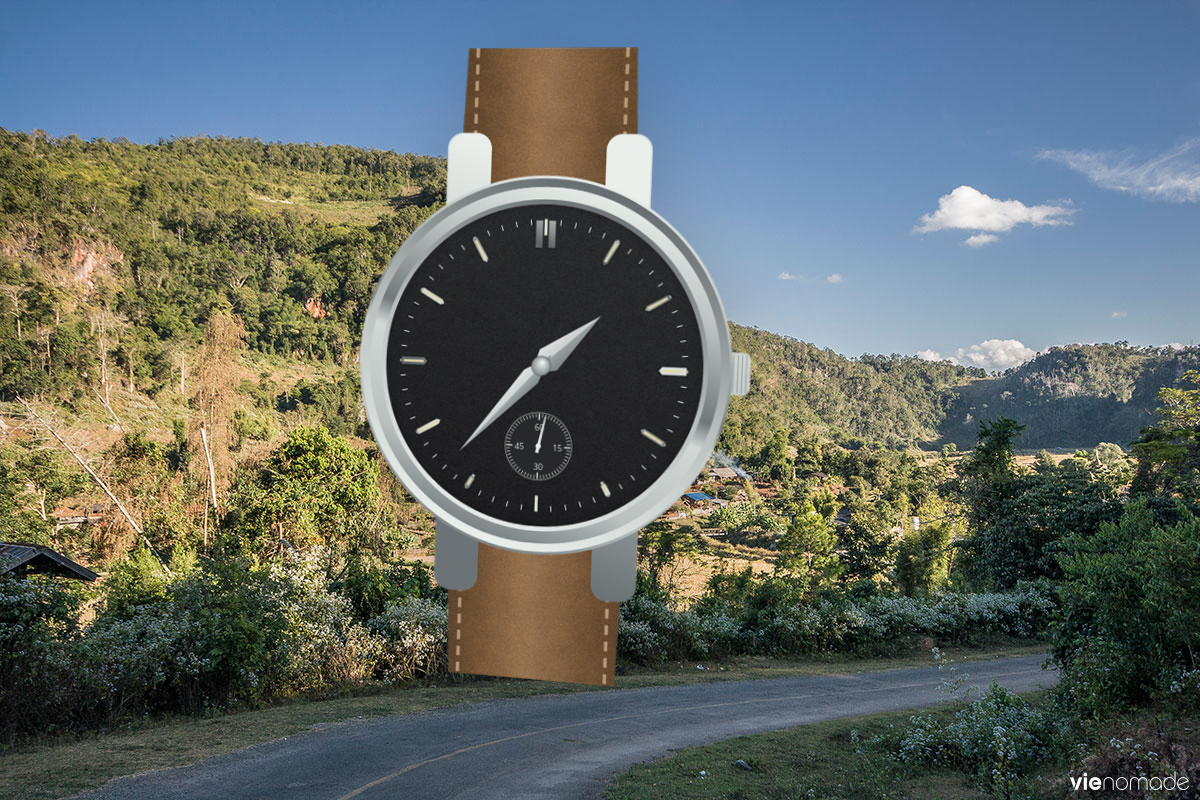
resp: 1h37m02s
